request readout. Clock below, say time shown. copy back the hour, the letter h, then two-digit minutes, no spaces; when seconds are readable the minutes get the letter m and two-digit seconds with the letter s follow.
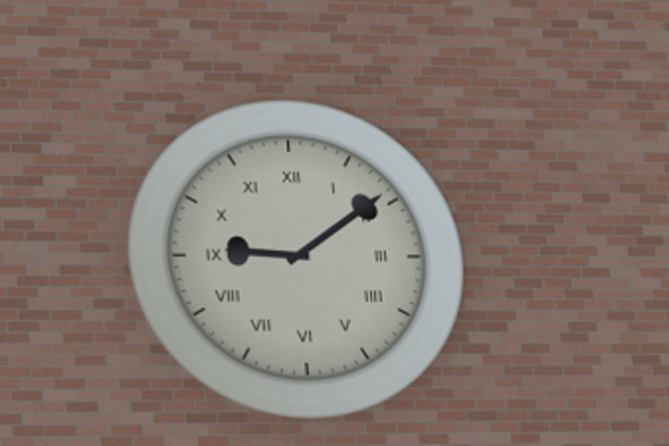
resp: 9h09
